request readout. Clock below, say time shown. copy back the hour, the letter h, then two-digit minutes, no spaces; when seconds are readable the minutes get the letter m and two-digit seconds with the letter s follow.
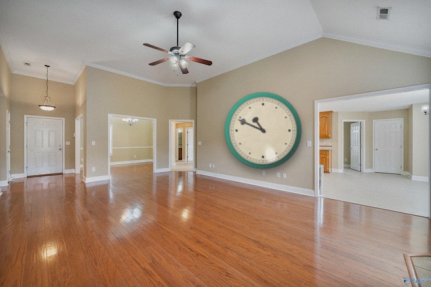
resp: 10h49
